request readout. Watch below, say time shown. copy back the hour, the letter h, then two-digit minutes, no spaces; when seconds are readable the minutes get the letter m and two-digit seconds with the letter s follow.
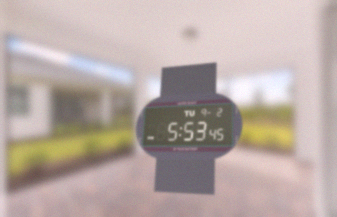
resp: 5h53m45s
